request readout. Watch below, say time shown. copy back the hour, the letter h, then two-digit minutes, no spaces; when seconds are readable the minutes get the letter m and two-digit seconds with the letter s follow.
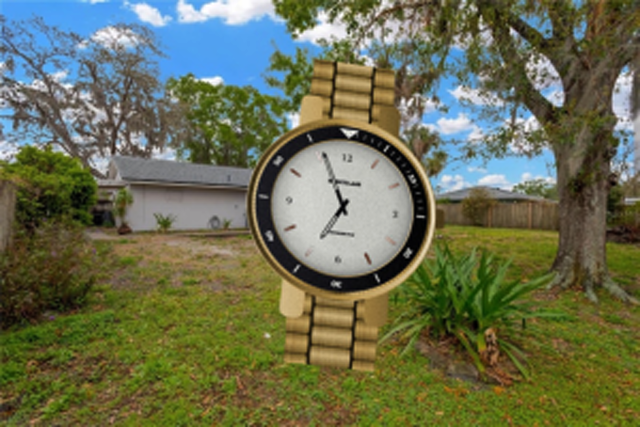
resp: 6h56
